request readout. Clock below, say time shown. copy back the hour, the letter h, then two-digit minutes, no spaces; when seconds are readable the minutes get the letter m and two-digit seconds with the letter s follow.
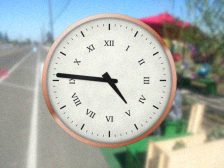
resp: 4h46
